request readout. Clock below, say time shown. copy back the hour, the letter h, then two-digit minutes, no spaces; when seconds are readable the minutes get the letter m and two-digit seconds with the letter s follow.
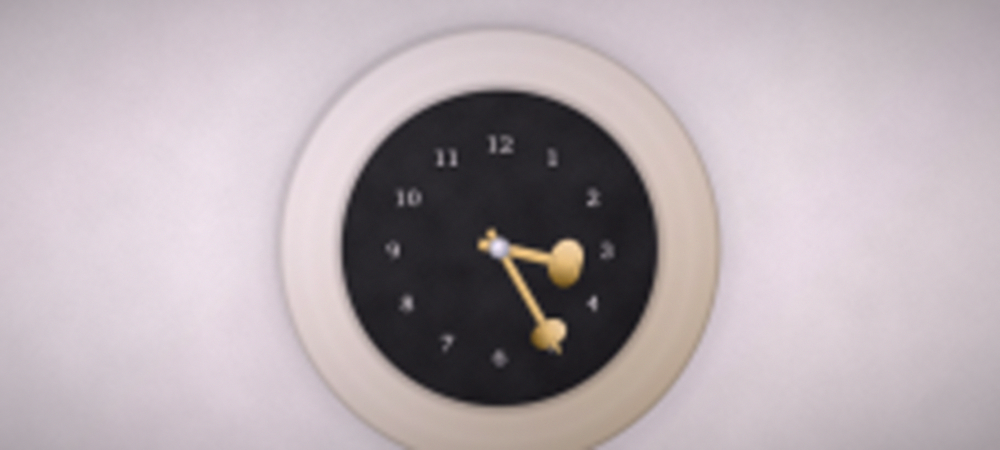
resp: 3h25
